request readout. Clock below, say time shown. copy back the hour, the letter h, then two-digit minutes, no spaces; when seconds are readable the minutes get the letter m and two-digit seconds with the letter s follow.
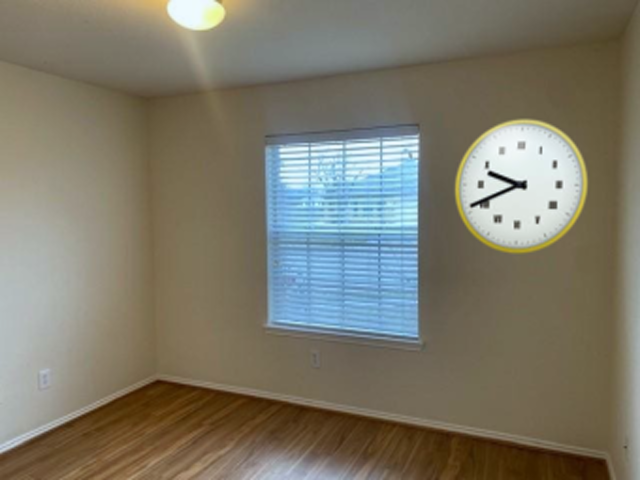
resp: 9h41
